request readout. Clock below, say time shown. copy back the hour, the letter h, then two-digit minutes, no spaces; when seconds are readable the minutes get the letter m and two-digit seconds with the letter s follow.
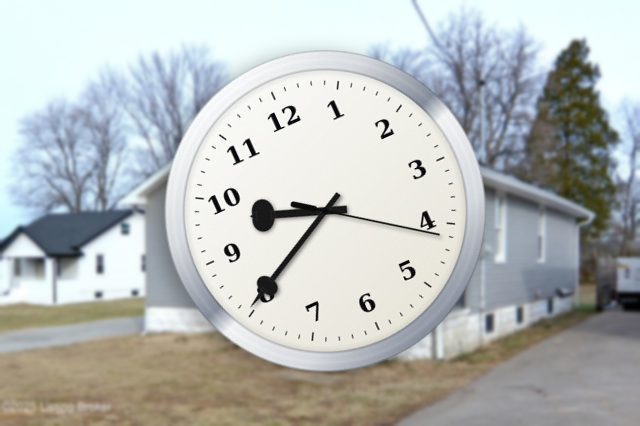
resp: 9h40m21s
